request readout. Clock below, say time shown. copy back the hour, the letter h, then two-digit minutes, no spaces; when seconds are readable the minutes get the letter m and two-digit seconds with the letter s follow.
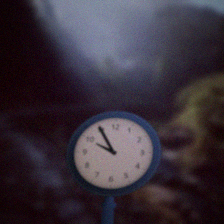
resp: 9h55
